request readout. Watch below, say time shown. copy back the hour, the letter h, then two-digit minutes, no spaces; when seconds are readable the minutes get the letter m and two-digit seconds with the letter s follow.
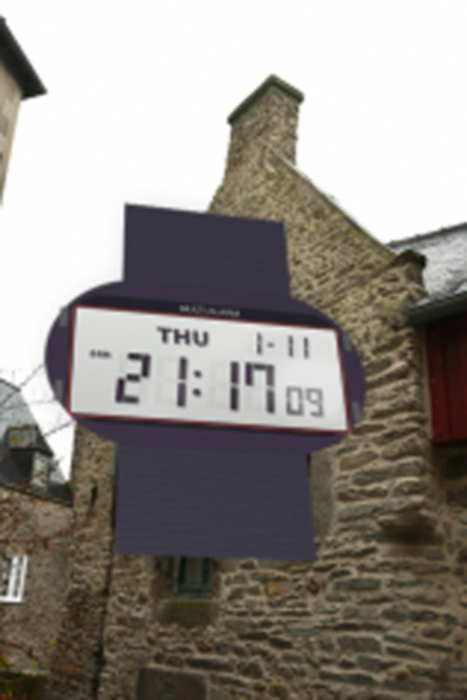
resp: 21h17m09s
